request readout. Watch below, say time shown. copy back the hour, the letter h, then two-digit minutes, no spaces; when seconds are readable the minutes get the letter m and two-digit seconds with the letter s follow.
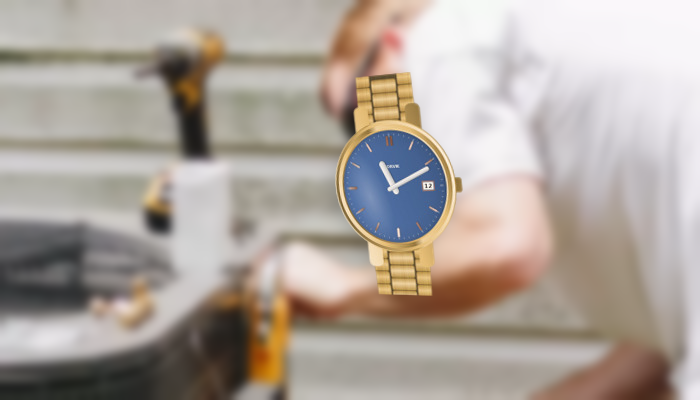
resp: 11h11
